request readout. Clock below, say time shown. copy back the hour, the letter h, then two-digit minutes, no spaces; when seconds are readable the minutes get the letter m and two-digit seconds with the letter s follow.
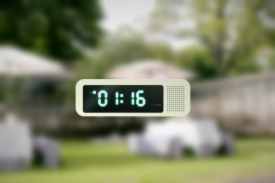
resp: 1h16
